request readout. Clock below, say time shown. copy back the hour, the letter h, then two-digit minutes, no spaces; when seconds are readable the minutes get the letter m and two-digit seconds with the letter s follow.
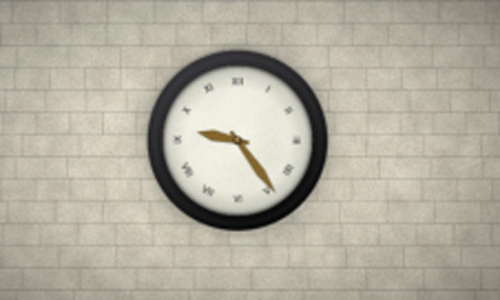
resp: 9h24
